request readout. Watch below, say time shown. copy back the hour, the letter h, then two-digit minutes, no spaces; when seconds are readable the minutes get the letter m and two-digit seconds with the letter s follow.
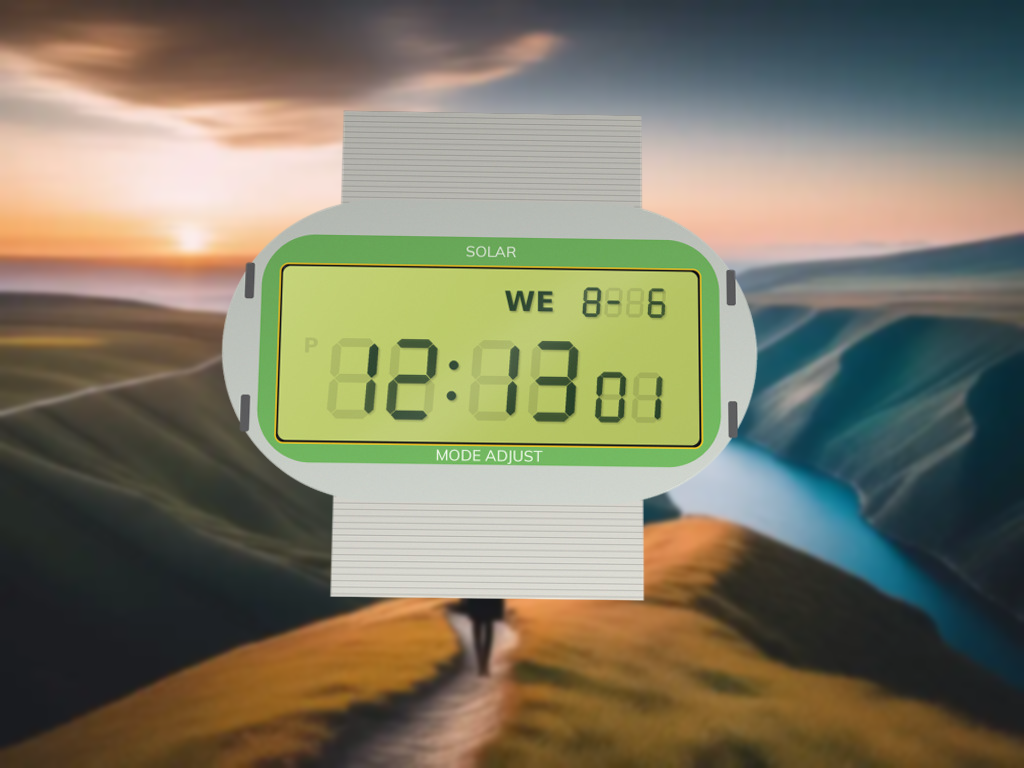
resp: 12h13m01s
